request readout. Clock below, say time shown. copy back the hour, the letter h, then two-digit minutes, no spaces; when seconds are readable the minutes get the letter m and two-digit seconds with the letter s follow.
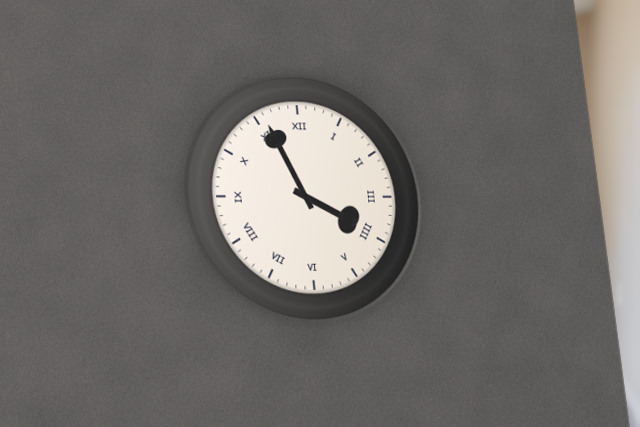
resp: 3h56
